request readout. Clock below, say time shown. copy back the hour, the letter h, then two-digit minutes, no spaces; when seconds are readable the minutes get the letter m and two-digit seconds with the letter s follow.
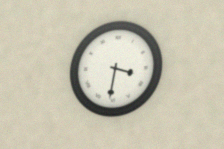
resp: 3h31
